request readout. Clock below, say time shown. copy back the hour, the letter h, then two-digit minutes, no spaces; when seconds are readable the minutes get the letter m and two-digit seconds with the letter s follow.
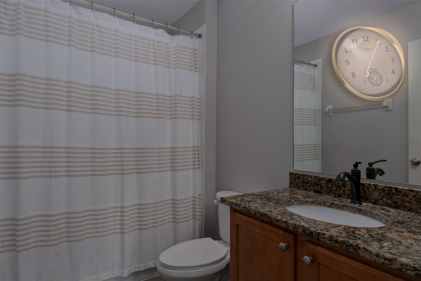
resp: 7h06
